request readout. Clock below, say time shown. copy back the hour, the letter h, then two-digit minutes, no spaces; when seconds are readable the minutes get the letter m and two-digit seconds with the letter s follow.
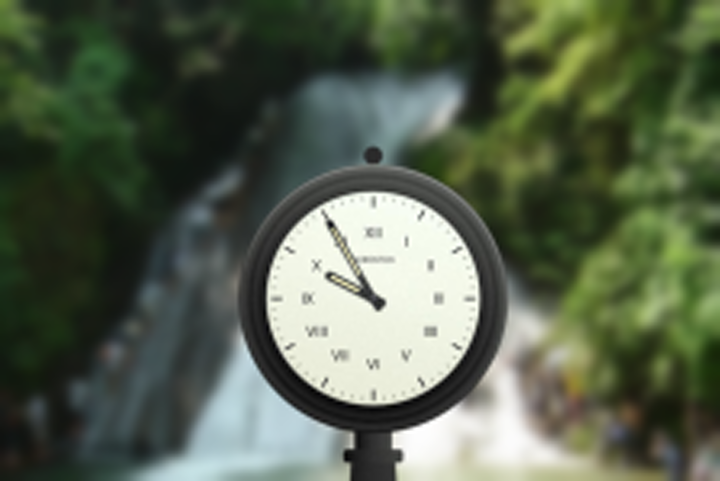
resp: 9h55
